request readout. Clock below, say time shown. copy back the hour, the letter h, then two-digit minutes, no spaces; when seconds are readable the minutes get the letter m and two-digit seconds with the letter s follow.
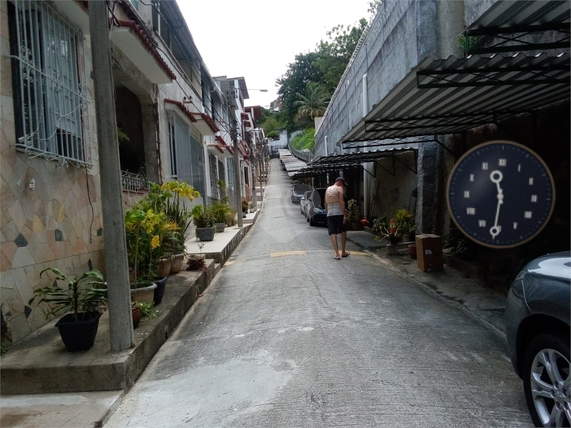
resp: 11h31
